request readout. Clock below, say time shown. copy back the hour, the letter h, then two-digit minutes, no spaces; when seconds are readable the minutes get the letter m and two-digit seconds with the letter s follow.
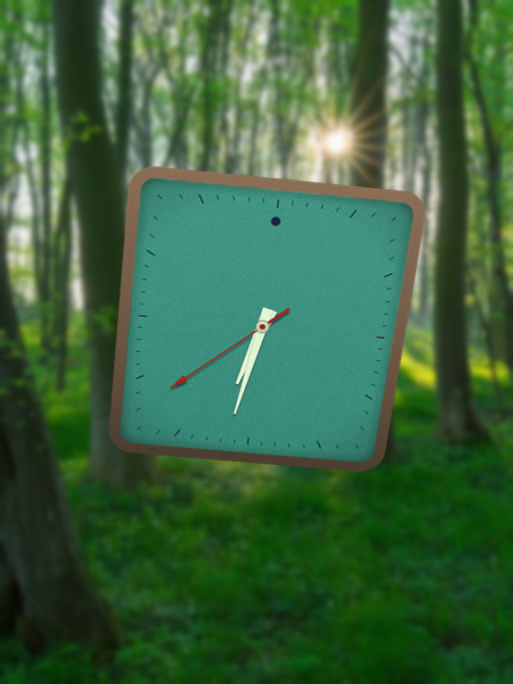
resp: 6h31m38s
